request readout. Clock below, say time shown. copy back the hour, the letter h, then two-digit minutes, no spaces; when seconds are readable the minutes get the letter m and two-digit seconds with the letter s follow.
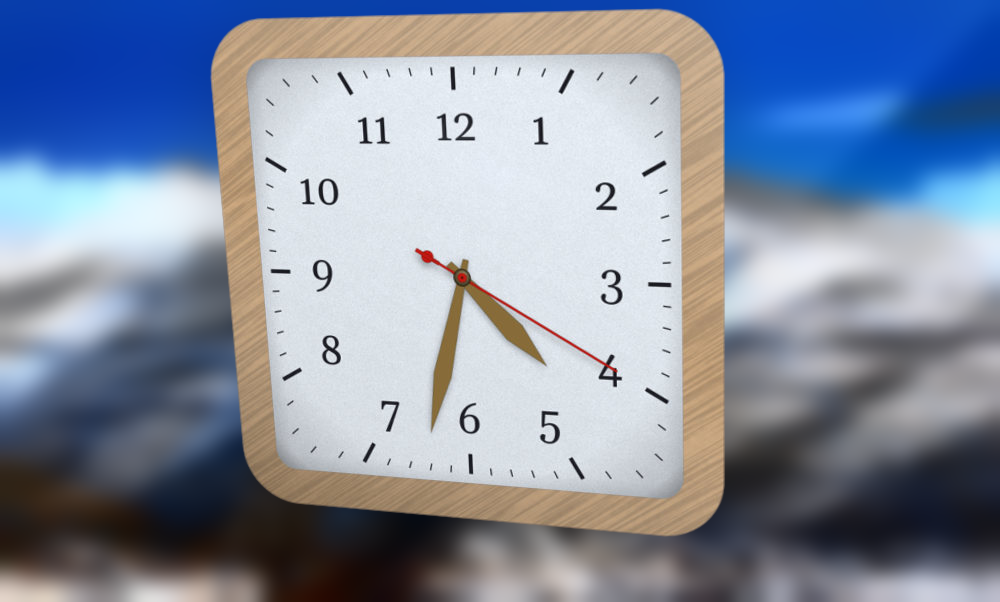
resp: 4h32m20s
